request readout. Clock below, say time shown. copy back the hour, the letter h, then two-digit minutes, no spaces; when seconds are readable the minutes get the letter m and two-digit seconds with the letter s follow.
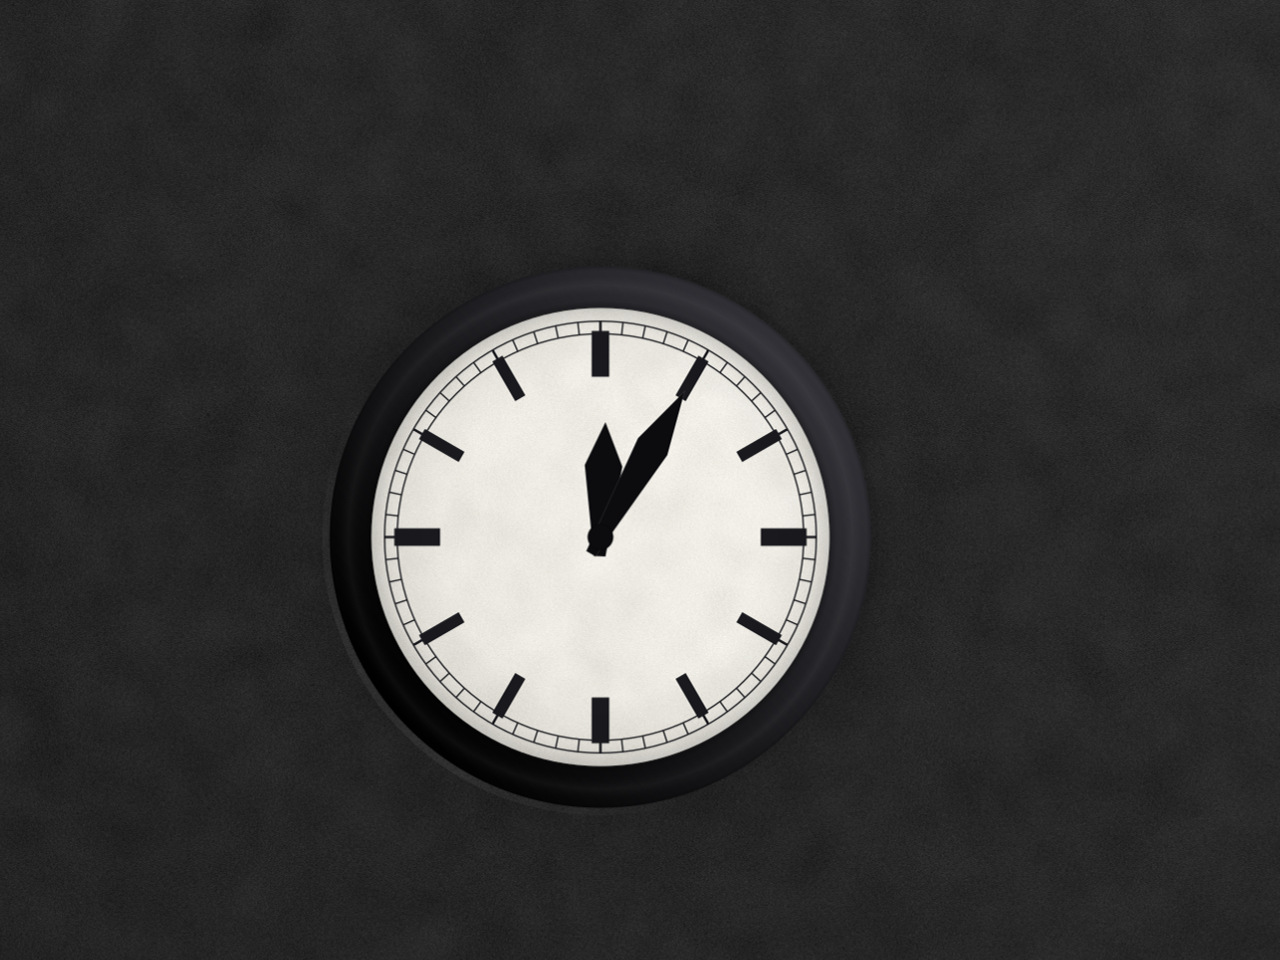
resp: 12h05
